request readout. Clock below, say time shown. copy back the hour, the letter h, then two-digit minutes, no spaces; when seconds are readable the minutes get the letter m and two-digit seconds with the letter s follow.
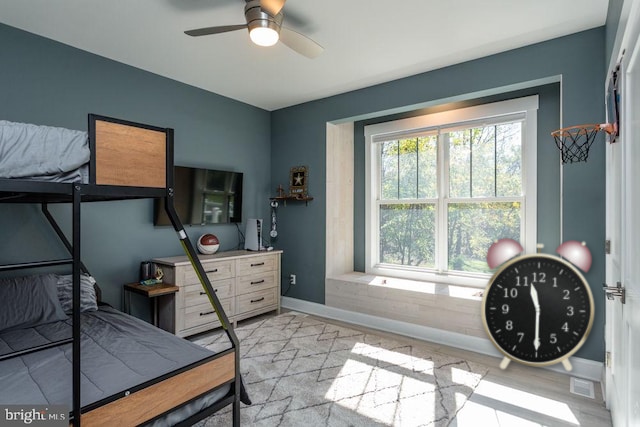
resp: 11h30
